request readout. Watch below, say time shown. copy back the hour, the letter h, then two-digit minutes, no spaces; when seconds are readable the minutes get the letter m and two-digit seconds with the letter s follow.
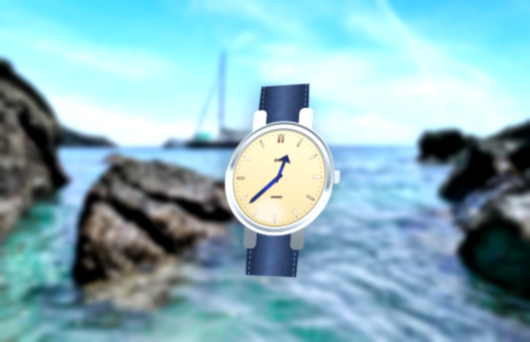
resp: 12h38
